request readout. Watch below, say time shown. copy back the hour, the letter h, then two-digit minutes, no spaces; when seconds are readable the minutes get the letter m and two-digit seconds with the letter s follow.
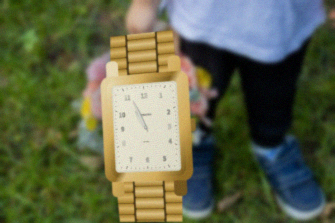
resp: 10h56
